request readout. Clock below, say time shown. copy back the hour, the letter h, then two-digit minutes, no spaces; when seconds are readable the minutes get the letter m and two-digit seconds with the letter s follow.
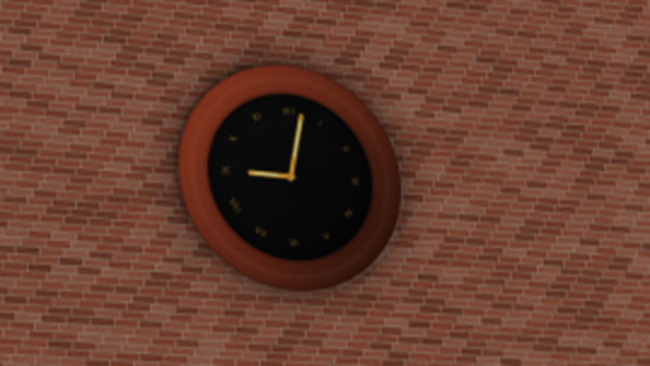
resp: 9h02
